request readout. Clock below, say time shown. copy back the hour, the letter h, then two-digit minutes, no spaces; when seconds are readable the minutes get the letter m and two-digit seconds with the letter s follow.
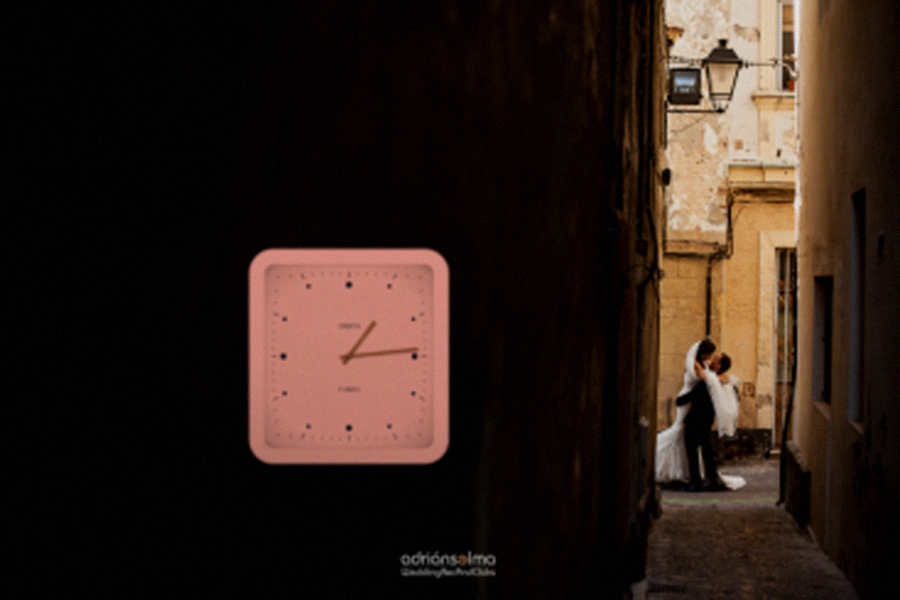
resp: 1h14
